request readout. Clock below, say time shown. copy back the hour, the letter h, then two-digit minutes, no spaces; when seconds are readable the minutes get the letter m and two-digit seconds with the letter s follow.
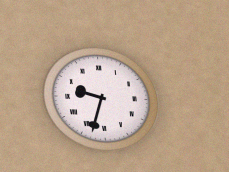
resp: 9h33
